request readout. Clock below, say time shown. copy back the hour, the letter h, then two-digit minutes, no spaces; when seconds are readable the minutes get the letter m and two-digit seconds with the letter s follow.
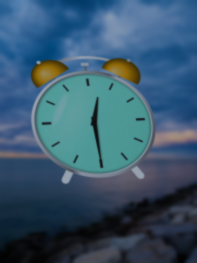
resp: 12h30
